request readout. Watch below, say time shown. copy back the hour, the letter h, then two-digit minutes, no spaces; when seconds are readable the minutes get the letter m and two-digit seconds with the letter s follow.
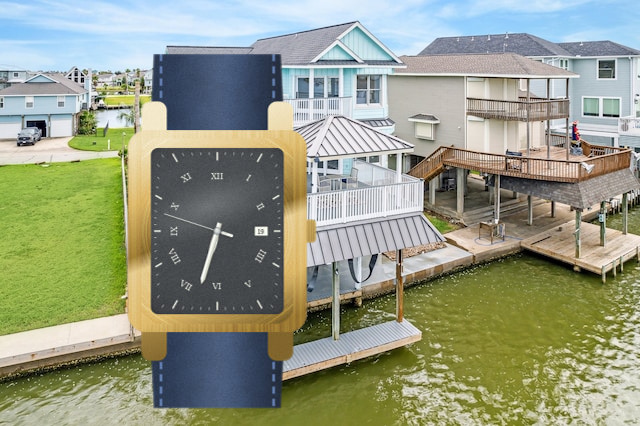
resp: 6h32m48s
